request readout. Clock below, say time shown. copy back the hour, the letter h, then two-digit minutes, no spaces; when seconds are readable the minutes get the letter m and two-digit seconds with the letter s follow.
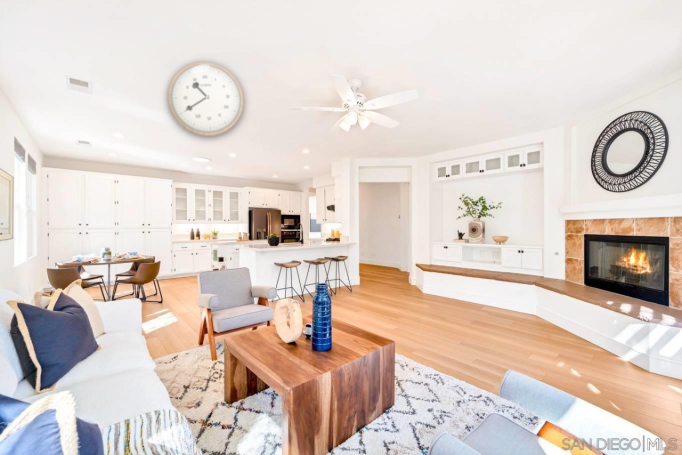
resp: 10h40
